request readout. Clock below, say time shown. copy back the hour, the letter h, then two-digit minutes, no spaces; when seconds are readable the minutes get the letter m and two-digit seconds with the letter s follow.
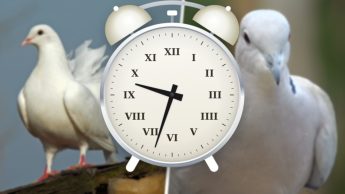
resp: 9h33
